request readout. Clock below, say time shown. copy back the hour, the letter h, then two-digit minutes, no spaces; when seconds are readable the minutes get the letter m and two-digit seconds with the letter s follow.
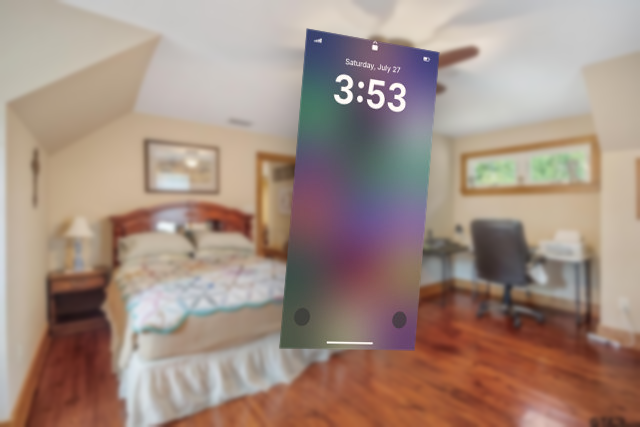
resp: 3h53
